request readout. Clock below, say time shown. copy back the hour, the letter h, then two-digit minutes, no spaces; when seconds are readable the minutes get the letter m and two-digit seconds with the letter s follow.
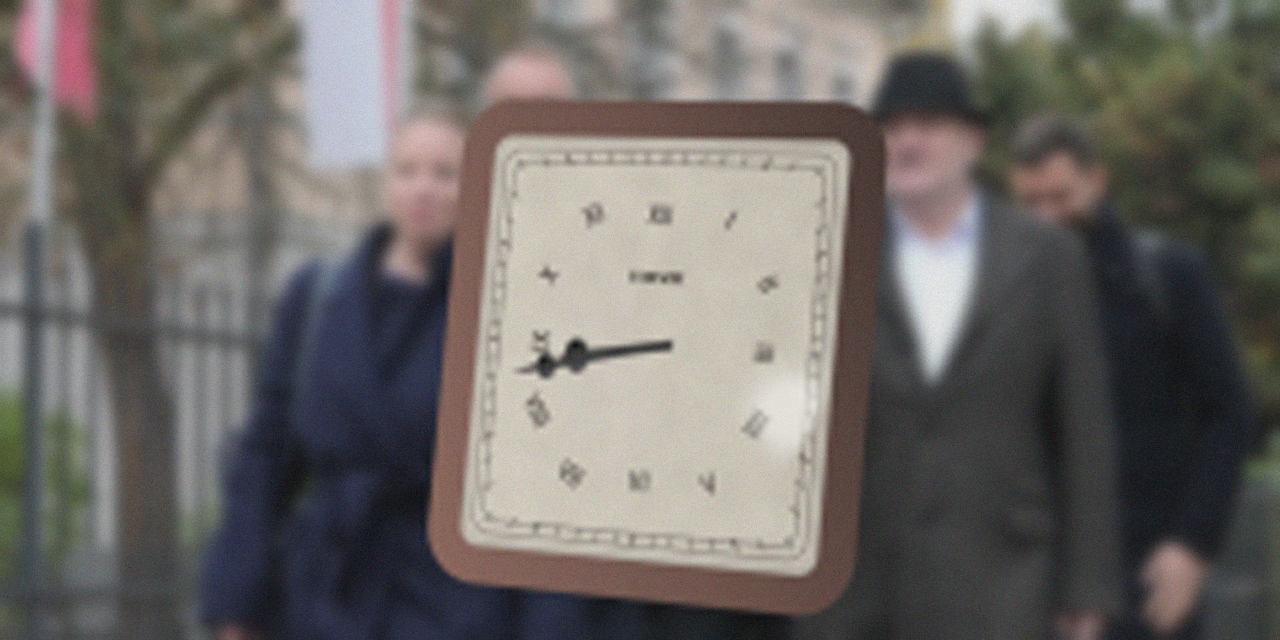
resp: 8h43
